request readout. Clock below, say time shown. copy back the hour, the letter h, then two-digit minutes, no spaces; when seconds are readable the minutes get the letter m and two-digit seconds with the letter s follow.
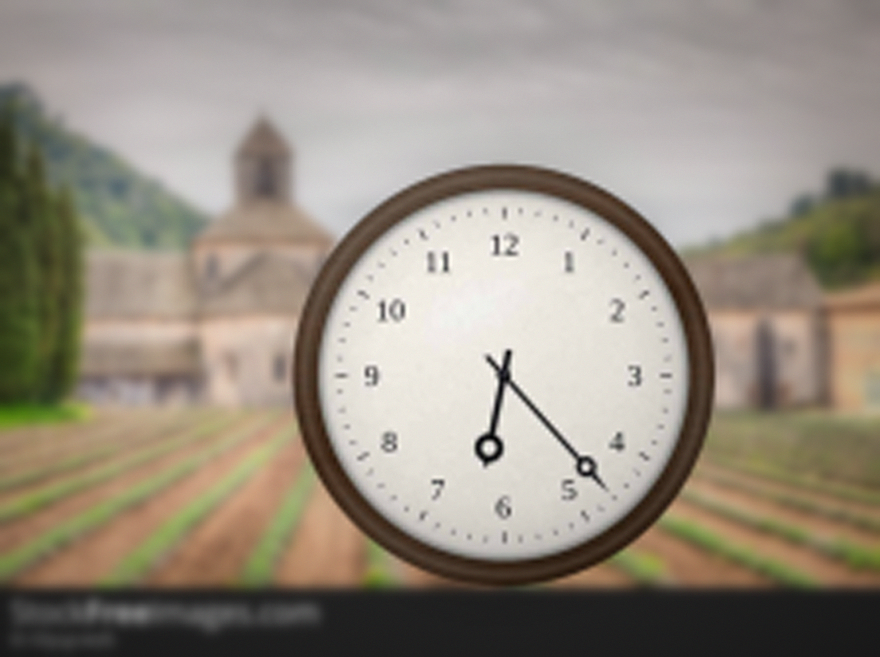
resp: 6h23
